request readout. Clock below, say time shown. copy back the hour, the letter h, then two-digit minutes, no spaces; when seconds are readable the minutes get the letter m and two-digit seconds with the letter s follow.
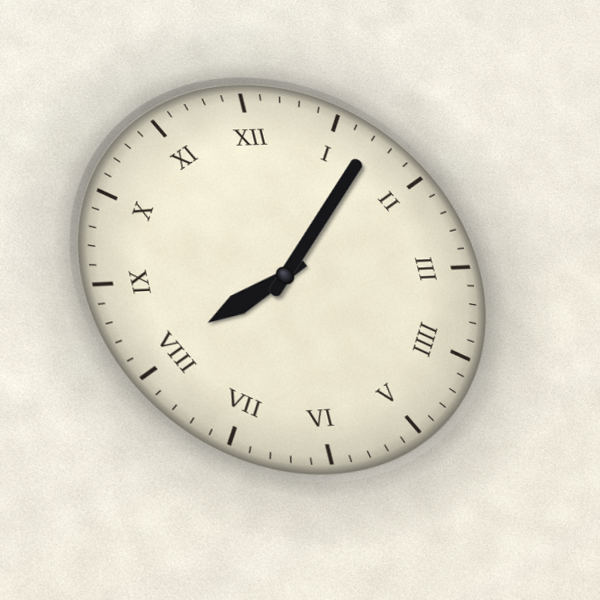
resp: 8h07
